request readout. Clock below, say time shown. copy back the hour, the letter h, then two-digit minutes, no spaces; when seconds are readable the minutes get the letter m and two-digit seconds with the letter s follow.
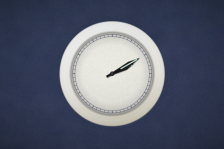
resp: 2h10
